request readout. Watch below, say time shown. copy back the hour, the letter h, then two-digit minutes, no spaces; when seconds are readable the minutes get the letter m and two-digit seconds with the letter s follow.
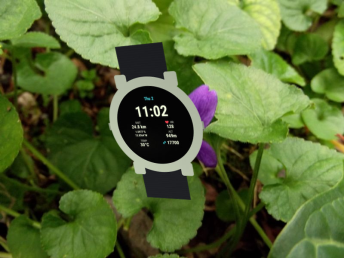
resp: 11h02
